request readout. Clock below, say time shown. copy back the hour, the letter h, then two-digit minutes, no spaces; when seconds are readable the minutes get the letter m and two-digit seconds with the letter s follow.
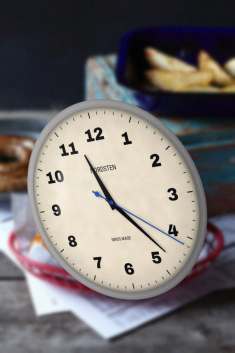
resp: 11h23m21s
